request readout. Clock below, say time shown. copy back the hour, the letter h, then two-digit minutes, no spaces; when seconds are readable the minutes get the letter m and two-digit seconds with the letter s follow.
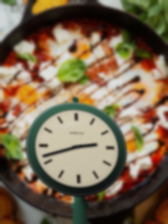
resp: 2h42
